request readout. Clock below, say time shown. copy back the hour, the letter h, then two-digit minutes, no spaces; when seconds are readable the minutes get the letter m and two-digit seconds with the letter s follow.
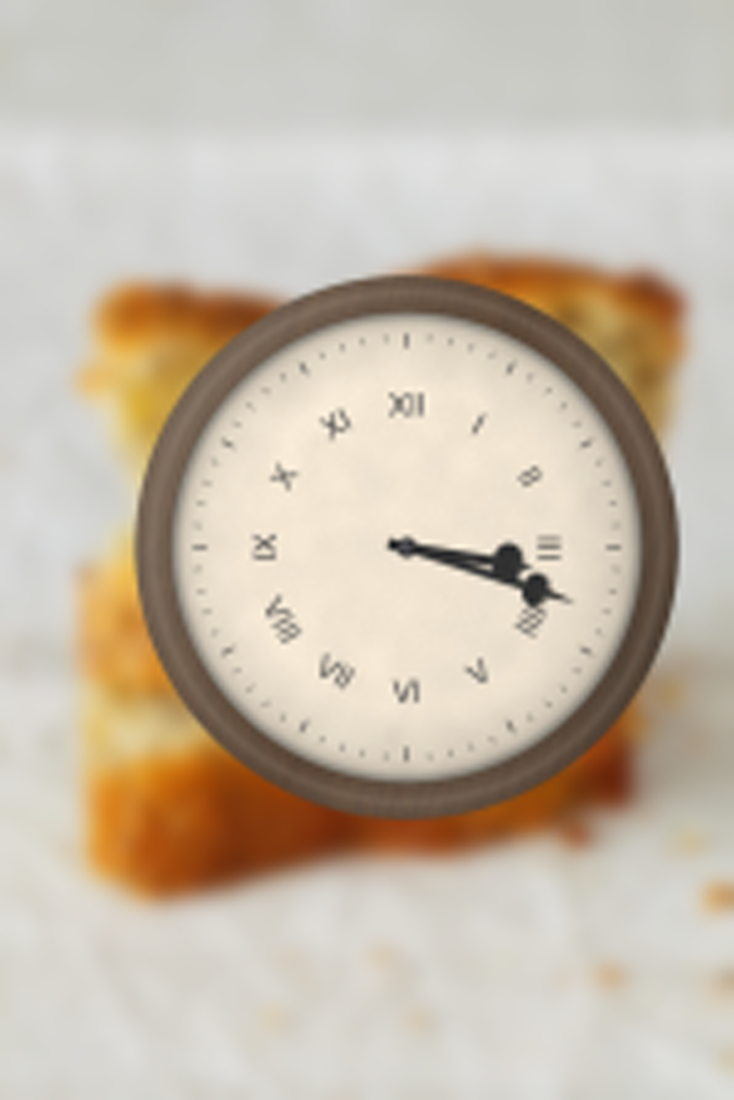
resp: 3h18
